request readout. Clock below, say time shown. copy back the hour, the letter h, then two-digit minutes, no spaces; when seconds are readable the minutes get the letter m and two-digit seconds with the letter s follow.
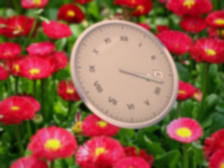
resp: 3h17
